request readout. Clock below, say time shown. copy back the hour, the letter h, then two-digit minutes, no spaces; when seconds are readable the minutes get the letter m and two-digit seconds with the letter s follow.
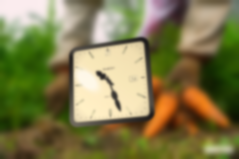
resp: 10h27
